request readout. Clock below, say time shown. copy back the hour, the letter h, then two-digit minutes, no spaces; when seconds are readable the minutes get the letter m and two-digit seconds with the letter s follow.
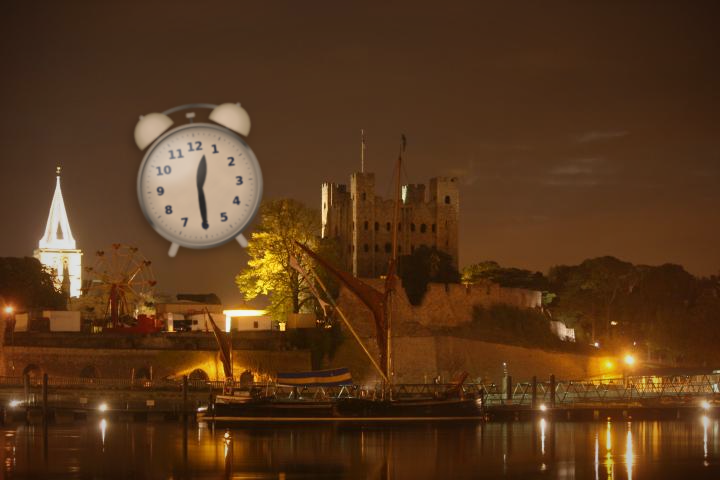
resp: 12h30
